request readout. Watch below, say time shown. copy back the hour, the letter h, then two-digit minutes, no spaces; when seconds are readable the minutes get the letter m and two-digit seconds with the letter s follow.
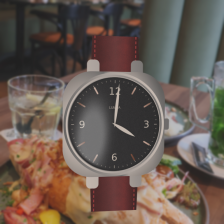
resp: 4h01
